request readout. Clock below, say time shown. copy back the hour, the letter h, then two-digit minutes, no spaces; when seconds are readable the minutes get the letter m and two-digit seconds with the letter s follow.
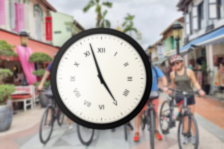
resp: 4h57
